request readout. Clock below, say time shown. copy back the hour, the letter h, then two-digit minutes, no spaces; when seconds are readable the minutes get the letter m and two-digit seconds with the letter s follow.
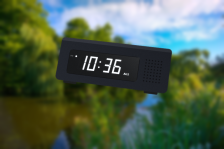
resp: 10h36
